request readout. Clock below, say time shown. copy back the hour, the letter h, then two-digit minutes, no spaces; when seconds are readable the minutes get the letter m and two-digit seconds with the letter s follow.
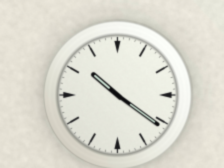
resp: 10h21
